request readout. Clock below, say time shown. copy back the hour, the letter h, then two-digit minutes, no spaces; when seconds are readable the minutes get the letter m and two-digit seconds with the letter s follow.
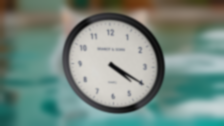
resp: 4h20
